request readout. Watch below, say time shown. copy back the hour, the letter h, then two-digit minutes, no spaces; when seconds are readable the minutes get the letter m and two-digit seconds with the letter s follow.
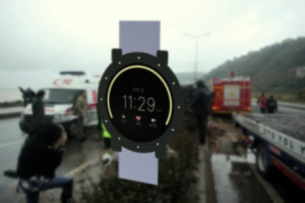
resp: 11h29
